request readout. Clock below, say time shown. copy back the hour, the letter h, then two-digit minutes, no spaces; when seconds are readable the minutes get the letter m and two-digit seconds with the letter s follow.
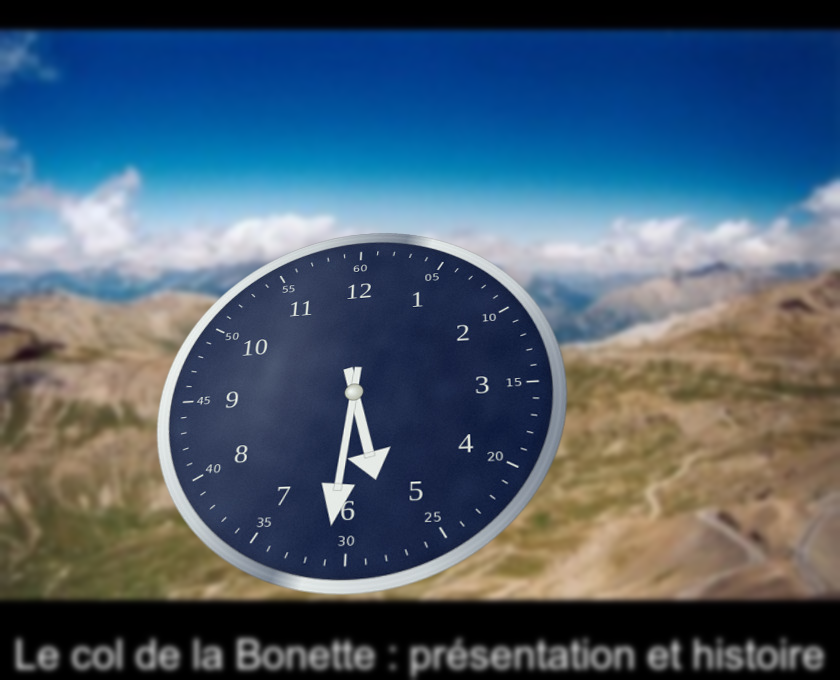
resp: 5h31
